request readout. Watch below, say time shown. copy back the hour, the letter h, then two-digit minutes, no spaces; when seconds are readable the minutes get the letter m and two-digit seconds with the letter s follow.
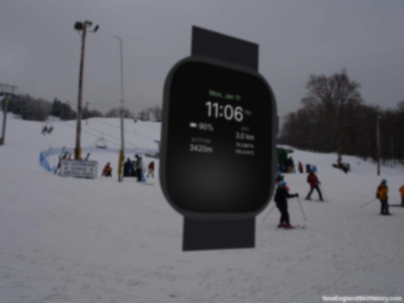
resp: 11h06
